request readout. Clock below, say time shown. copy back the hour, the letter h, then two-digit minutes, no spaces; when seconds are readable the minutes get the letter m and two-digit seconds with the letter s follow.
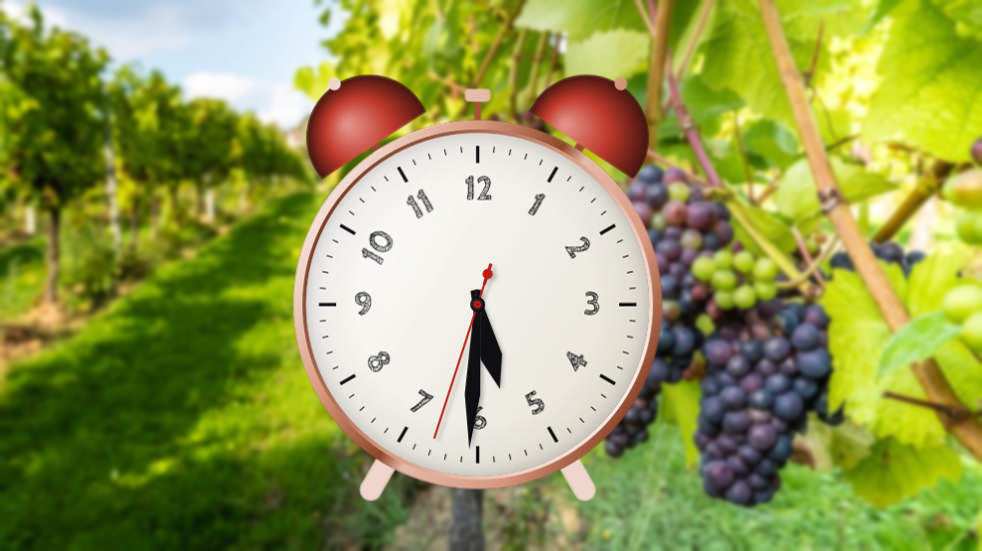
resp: 5h30m33s
